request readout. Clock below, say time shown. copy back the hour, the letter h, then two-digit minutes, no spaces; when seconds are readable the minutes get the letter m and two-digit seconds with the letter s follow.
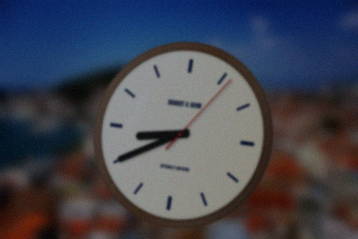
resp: 8h40m06s
